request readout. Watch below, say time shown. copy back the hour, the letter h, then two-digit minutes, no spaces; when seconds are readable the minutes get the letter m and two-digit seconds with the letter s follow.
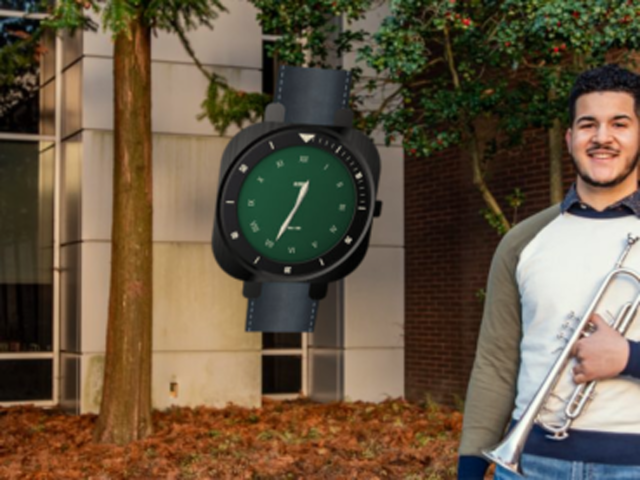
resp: 12h34
